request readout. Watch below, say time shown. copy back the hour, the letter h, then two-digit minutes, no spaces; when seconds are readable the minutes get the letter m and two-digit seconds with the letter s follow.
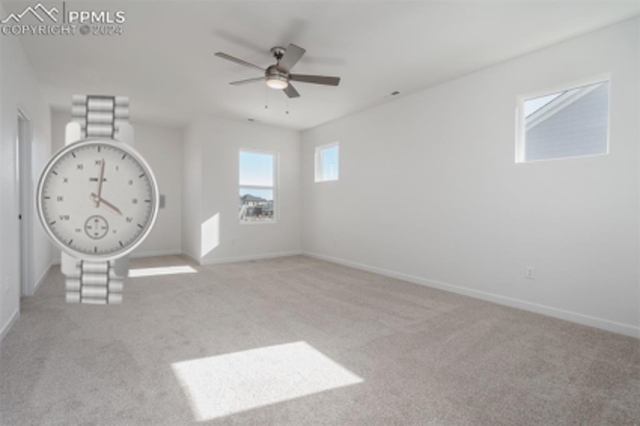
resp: 4h01
